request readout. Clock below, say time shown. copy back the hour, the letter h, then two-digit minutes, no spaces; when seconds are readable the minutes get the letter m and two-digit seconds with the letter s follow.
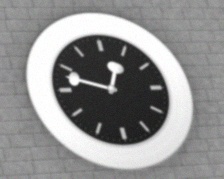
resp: 12h48
